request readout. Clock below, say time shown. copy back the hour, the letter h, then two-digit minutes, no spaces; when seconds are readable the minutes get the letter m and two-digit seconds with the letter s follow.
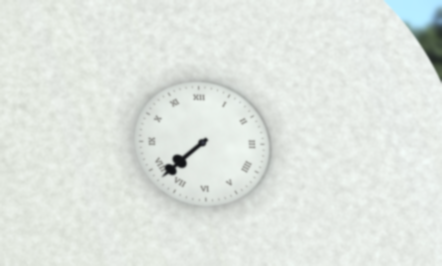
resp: 7h38
